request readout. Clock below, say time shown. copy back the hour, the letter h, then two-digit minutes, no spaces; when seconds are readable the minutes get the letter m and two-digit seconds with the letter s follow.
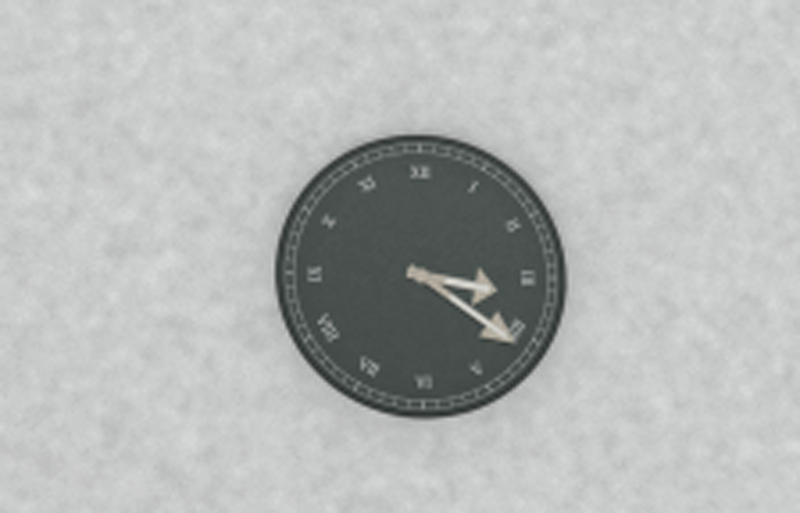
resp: 3h21
